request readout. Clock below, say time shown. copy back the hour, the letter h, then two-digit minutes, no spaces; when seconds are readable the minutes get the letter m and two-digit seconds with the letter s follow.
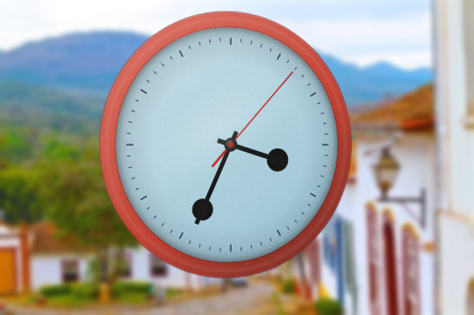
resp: 3h34m07s
